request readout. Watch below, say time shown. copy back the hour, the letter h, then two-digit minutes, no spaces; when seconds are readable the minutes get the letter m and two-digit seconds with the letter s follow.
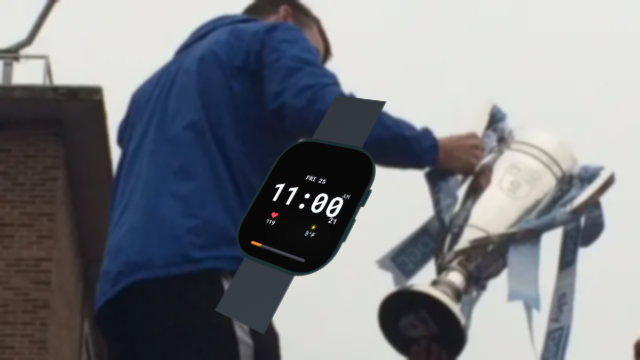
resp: 11h00
